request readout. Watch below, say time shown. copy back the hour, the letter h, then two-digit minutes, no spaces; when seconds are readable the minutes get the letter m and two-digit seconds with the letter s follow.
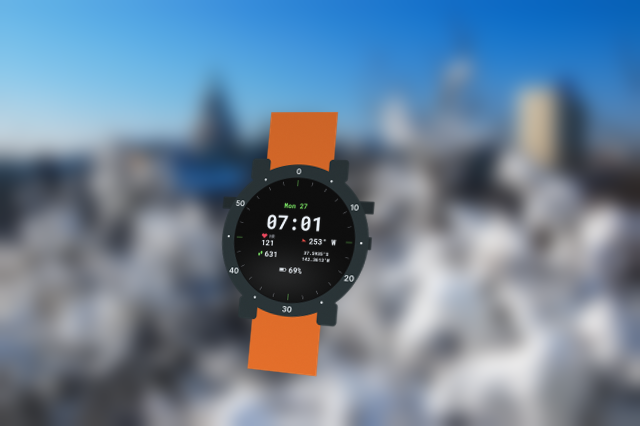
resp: 7h01
